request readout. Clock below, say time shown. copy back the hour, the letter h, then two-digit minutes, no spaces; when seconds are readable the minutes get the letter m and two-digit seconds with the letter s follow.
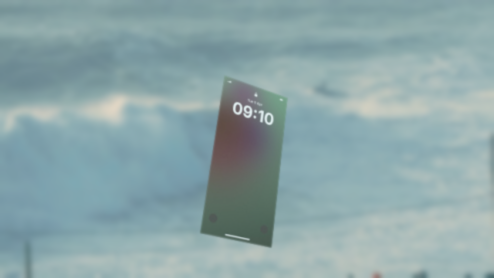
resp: 9h10
